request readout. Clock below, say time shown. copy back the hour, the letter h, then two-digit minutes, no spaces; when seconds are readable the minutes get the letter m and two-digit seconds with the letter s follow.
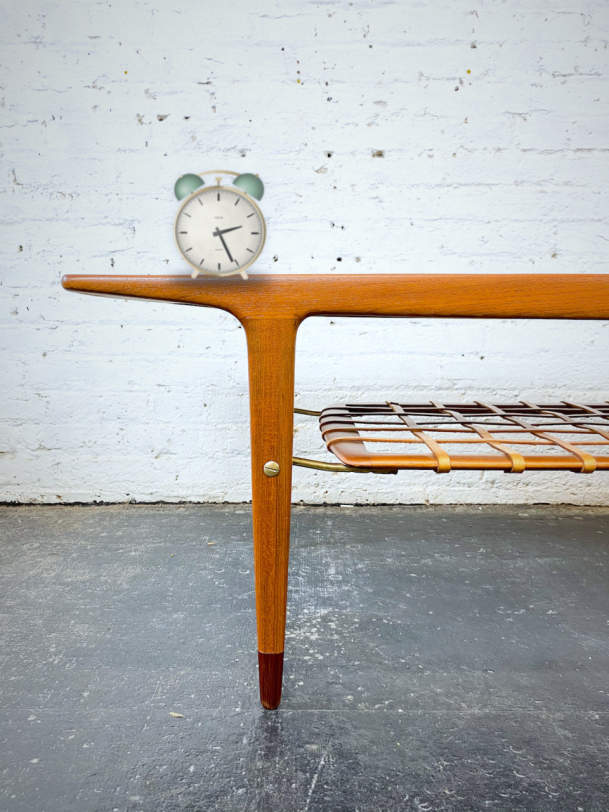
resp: 2h26
